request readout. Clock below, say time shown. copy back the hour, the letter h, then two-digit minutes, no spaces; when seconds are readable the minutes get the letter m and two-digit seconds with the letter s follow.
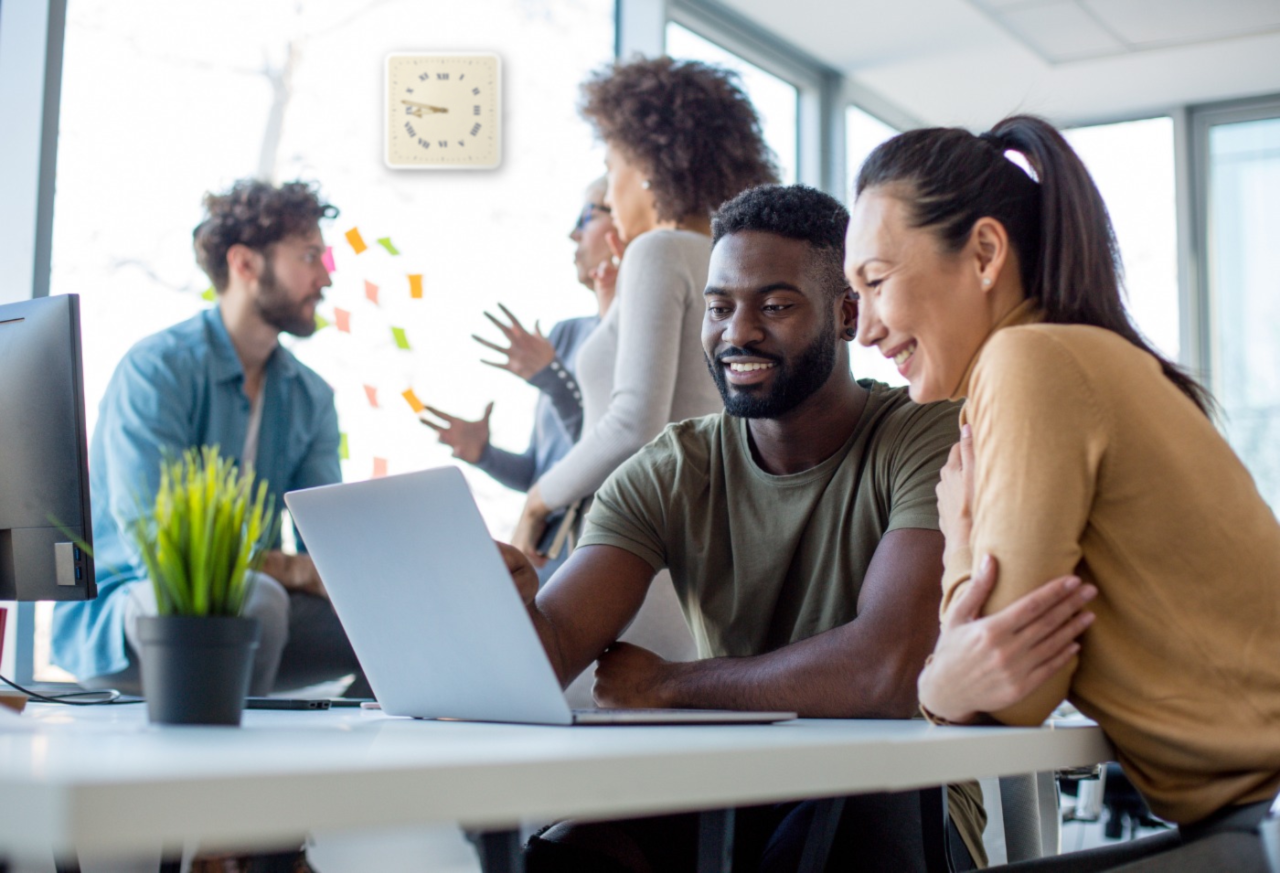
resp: 8h47
